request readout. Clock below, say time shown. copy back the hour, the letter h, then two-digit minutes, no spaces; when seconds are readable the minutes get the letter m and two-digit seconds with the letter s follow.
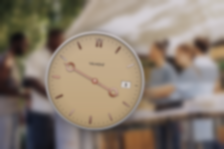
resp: 3h49
